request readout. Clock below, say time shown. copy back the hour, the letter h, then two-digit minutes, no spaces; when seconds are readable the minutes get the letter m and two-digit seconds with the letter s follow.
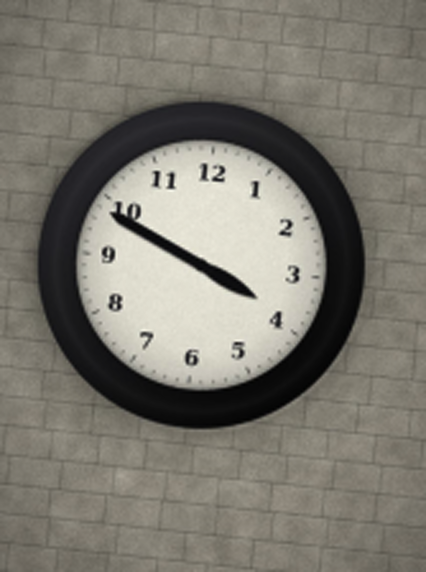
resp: 3h49
